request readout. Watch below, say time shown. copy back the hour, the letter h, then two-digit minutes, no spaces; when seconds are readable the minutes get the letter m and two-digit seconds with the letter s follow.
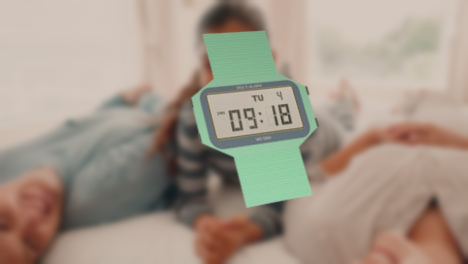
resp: 9h18
